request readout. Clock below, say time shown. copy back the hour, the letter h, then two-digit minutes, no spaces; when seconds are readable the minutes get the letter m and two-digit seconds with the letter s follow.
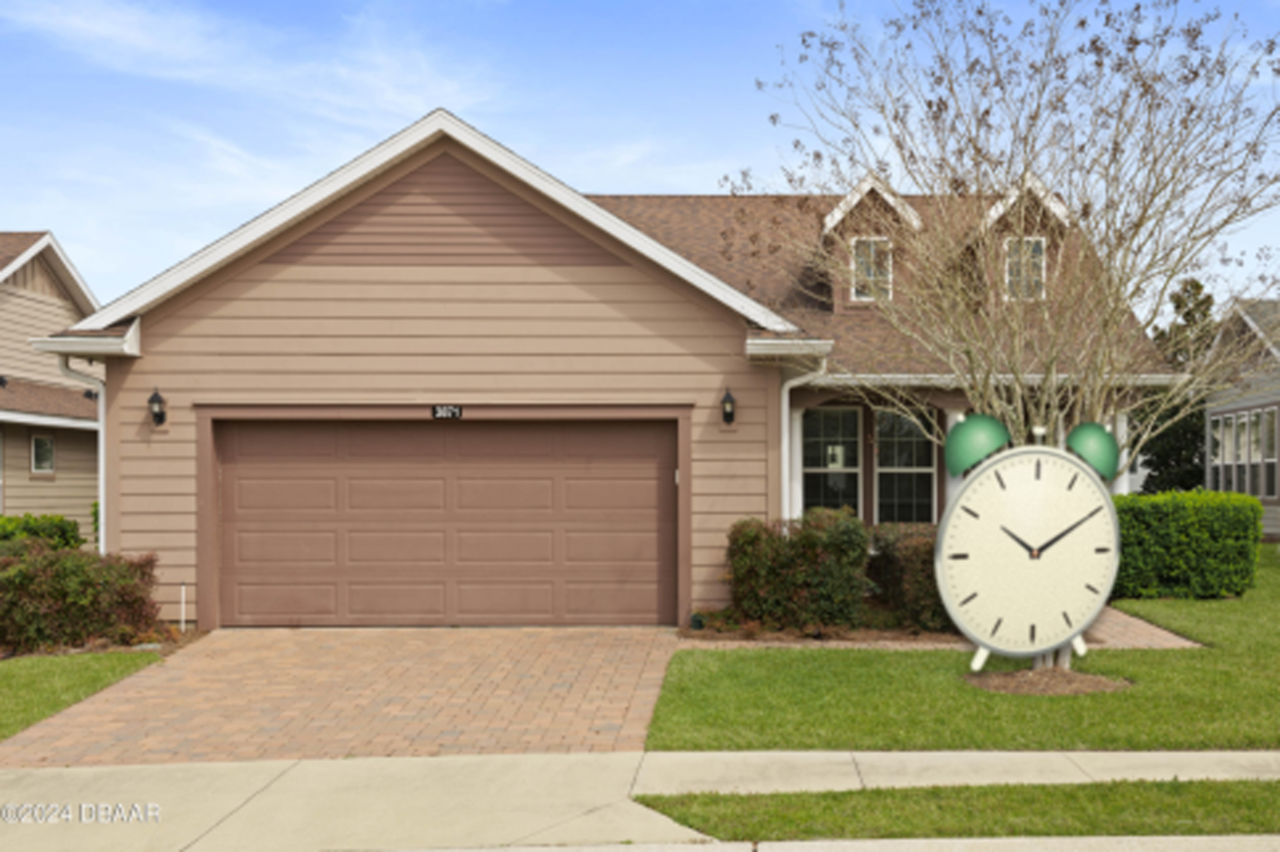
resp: 10h10
